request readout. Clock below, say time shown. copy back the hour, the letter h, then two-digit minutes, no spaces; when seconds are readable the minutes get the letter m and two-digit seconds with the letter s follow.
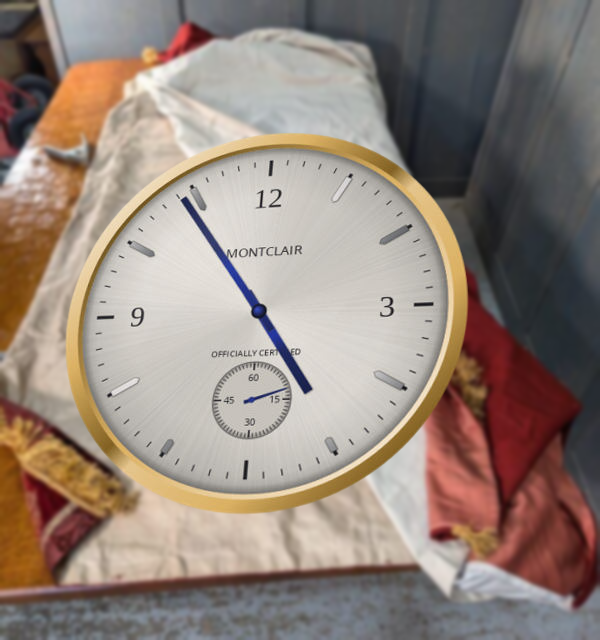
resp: 4h54m12s
